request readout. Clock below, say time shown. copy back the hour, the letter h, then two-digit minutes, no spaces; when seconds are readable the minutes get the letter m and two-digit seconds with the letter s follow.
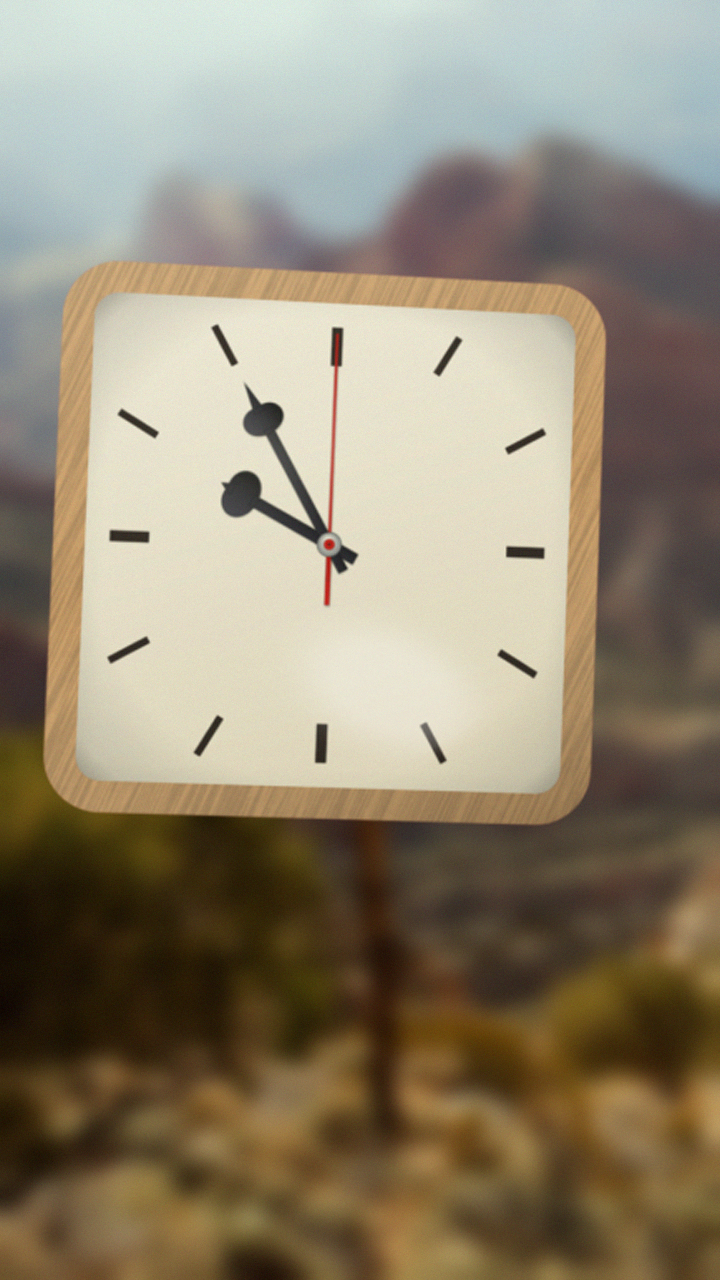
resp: 9h55m00s
